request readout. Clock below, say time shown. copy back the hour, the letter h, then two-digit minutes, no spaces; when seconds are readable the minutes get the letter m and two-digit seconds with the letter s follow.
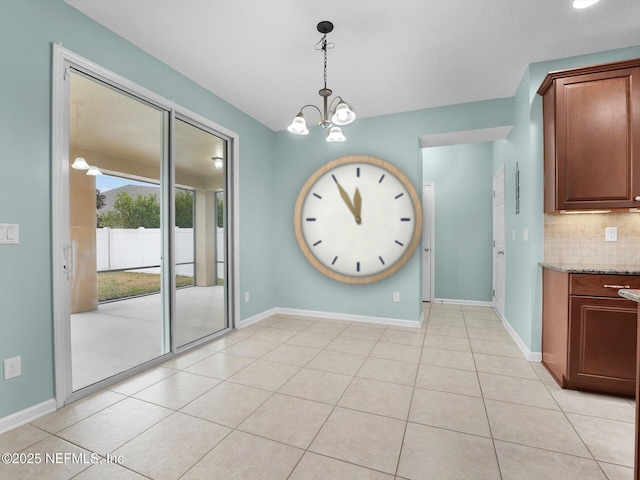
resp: 11h55
